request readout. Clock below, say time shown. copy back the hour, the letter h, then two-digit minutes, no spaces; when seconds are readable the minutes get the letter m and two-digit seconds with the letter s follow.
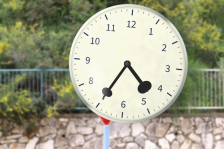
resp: 4h35
